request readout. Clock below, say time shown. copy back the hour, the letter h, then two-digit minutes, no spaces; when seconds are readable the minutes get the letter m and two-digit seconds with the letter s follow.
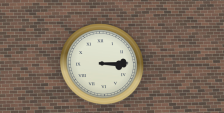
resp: 3h15
